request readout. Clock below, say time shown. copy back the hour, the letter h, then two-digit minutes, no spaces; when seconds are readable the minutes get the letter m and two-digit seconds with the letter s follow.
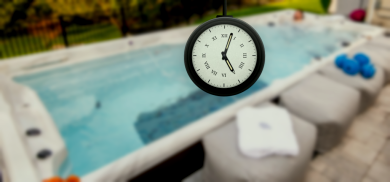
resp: 5h03
